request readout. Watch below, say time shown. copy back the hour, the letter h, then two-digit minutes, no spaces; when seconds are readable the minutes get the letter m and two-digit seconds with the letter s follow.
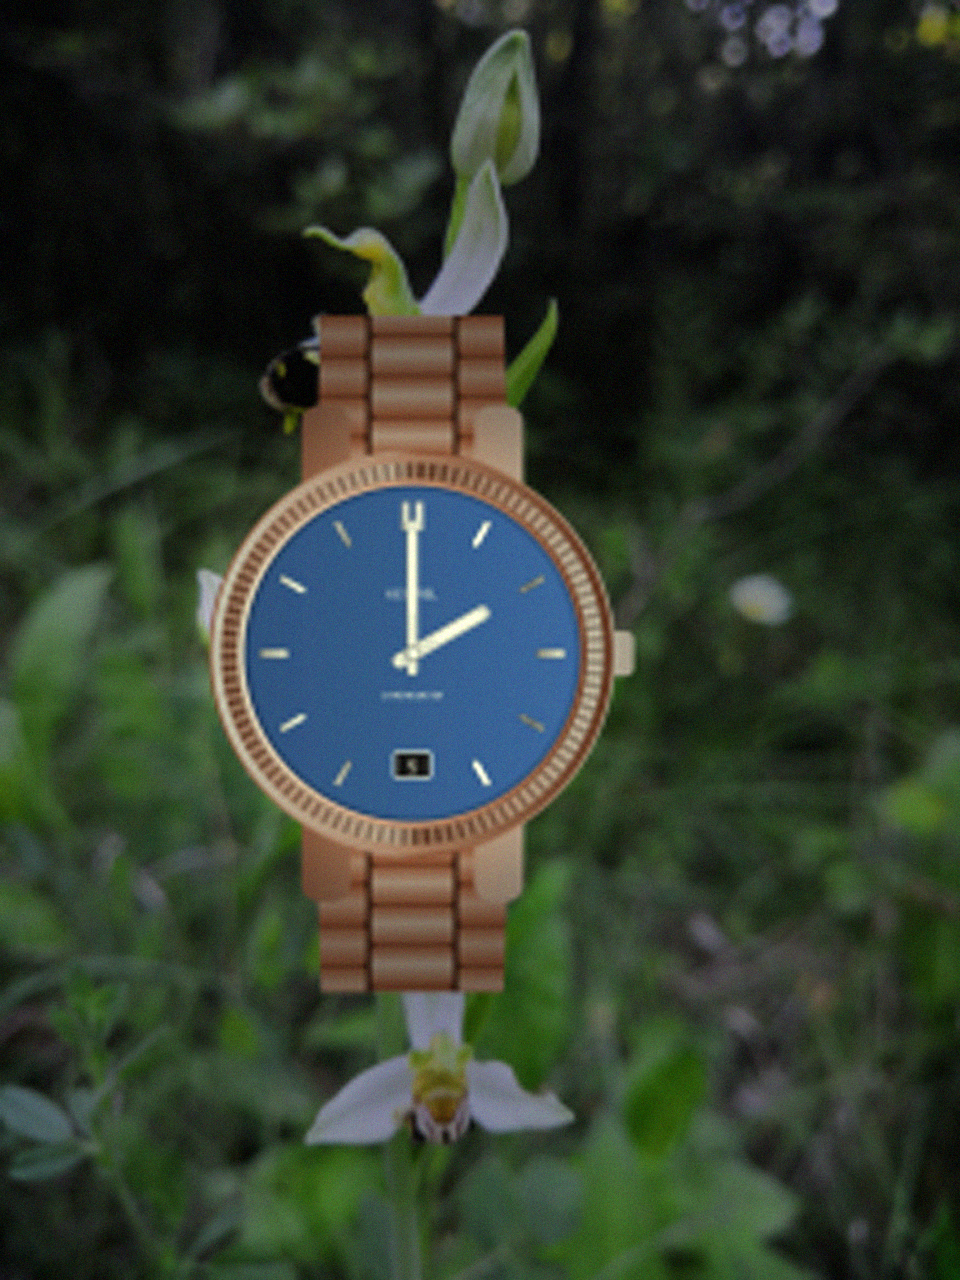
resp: 2h00
